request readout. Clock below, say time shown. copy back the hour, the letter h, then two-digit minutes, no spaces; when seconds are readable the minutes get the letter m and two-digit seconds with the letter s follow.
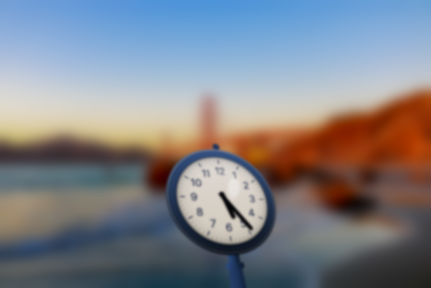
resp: 5h24
